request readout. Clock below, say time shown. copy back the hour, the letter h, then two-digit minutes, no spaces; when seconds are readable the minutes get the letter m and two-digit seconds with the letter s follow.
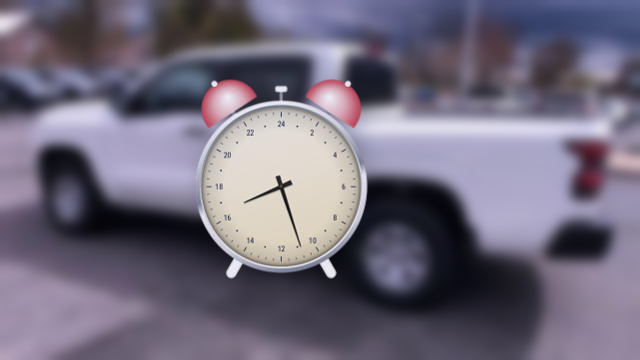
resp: 16h27
